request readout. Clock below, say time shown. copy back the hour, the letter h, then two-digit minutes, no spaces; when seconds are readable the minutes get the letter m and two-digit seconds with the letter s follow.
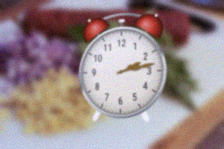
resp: 2h13
